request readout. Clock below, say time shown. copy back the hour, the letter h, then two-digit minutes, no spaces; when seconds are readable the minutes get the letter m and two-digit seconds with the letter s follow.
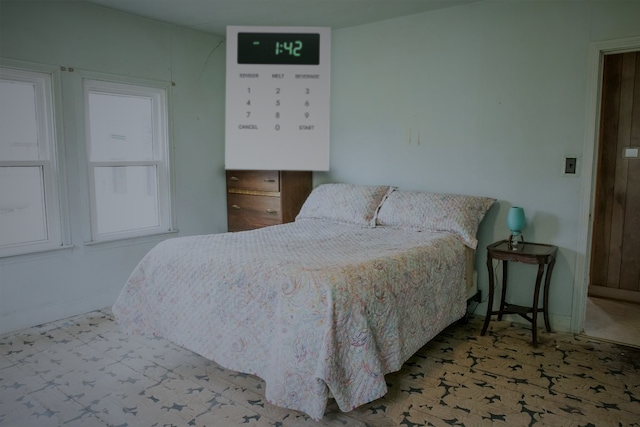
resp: 1h42
